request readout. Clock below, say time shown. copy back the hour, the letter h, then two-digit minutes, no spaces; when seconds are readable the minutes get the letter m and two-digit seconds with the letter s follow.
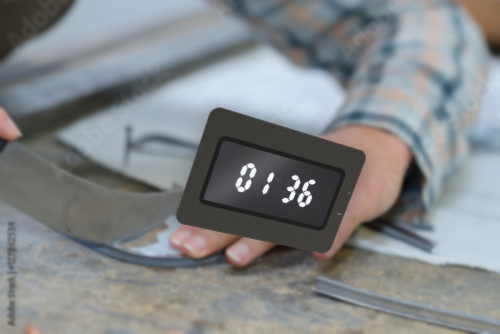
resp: 1h36
